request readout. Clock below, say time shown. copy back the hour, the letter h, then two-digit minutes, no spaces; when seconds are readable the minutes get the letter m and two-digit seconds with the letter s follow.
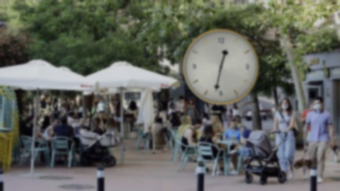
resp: 12h32
